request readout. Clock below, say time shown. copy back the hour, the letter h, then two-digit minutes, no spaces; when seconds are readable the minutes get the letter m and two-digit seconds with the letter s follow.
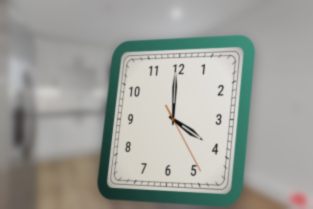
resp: 3h59m24s
